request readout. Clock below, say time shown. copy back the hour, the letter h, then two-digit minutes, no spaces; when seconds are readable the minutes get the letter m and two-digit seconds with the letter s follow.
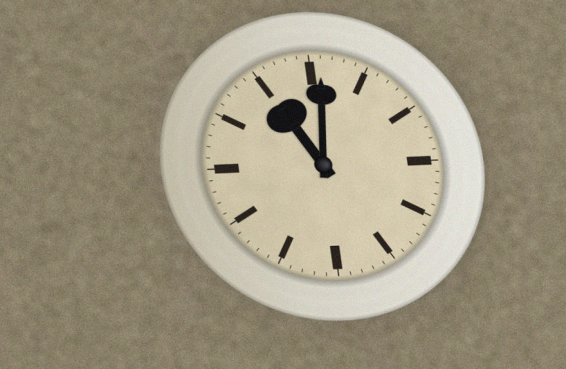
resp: 11h01
